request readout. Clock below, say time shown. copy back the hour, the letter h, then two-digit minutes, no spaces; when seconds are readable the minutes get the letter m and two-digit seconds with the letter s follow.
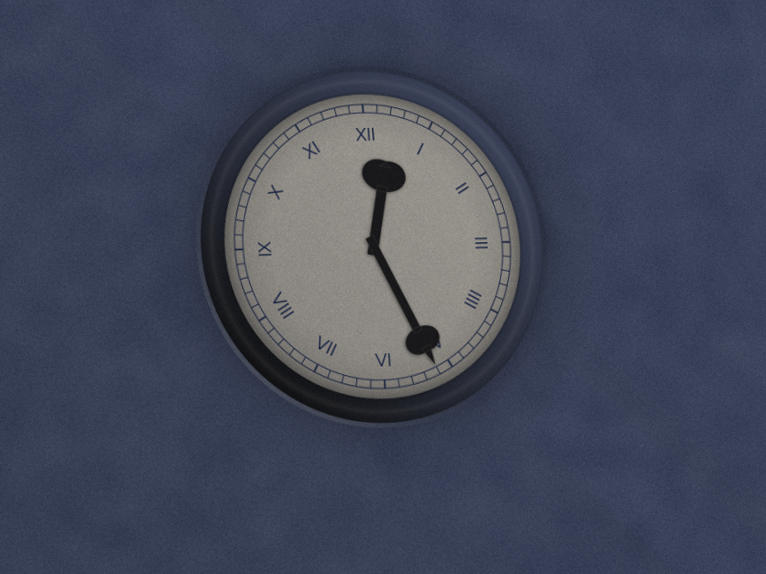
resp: 12h26
